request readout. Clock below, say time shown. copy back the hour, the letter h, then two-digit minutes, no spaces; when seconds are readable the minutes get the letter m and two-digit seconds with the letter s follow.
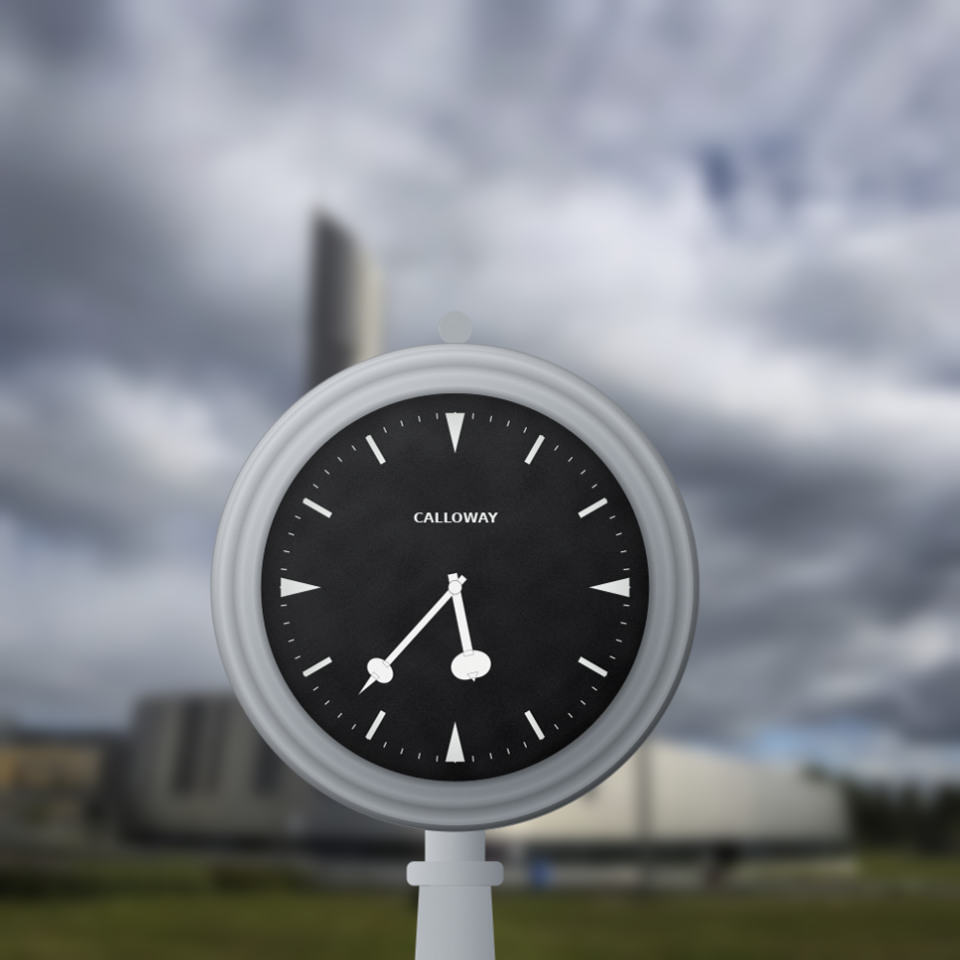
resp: 5h37
